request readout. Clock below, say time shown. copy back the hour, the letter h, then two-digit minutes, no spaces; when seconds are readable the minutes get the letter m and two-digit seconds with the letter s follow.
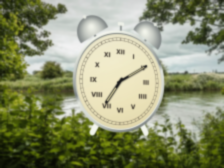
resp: 7h10
